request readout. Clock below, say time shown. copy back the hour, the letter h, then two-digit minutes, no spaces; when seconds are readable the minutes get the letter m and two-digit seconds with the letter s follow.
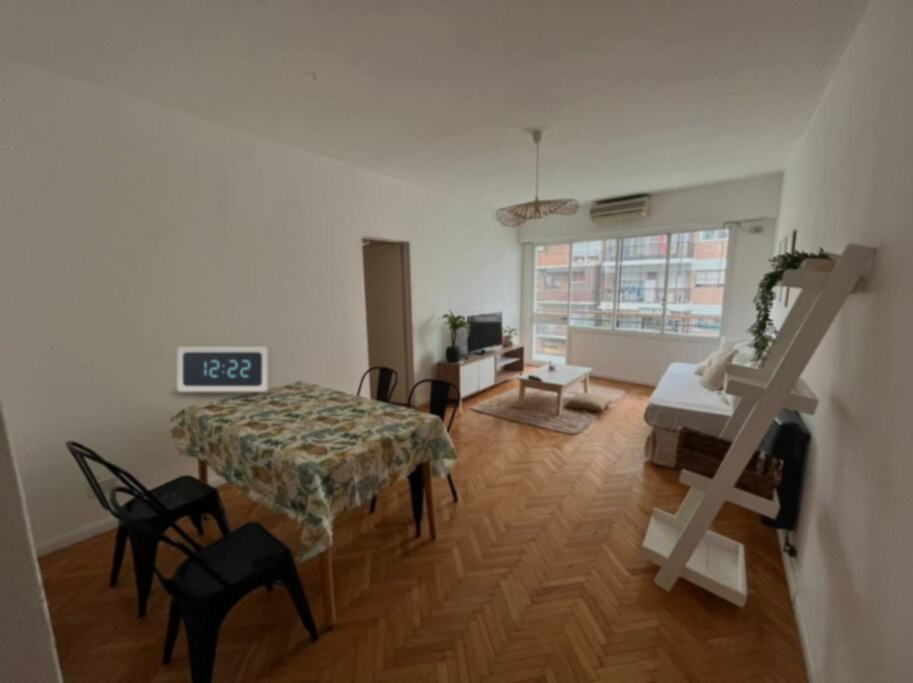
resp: 12h22
